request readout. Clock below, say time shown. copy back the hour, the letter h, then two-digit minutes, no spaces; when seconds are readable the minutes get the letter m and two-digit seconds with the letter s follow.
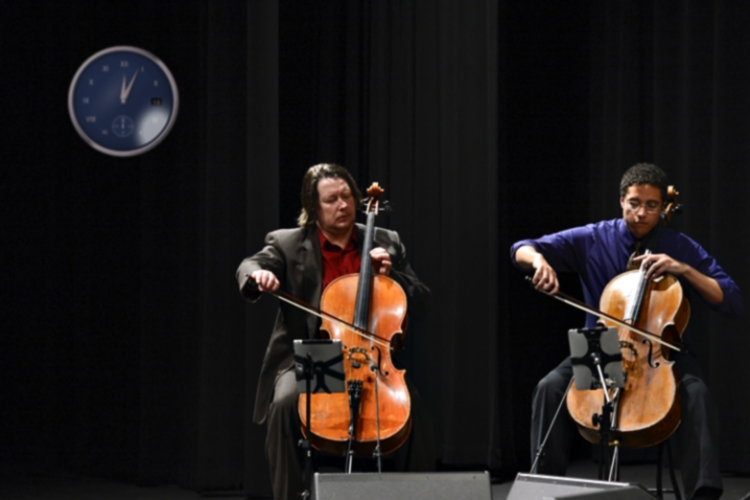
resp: 12h04
